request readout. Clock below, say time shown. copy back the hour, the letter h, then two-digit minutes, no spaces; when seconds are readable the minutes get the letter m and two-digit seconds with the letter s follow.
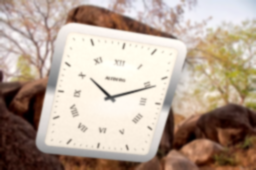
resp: 10h11
